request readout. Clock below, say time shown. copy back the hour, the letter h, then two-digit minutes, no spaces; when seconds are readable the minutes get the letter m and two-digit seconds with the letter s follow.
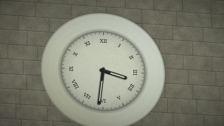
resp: 3h31
